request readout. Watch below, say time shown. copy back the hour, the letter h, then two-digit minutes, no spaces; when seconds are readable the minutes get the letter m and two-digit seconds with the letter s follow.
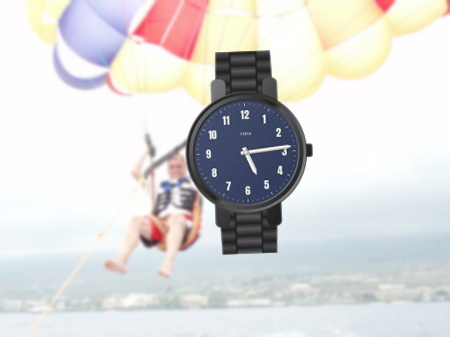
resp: 5h14
